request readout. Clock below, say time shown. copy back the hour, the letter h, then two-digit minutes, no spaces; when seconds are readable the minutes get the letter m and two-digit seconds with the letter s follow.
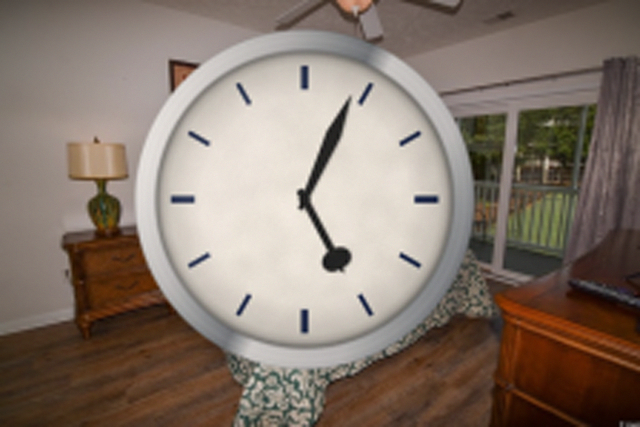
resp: 5h04
